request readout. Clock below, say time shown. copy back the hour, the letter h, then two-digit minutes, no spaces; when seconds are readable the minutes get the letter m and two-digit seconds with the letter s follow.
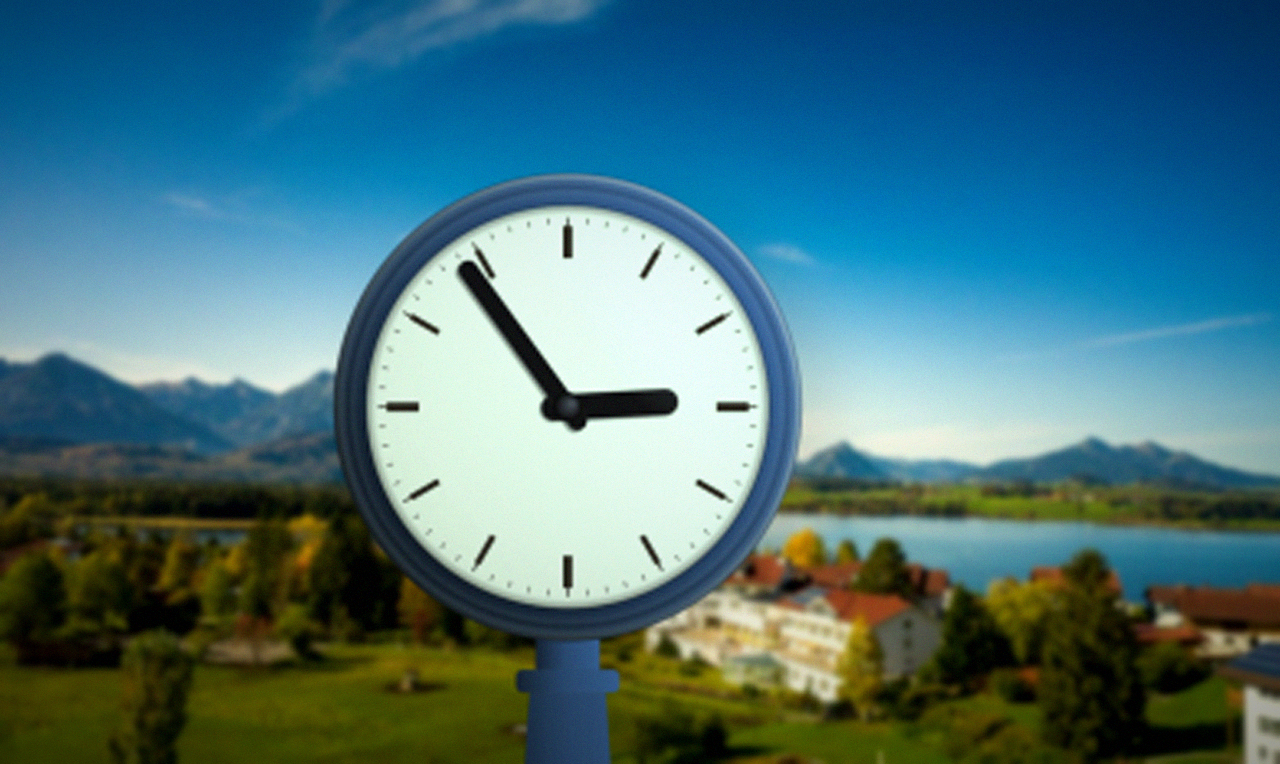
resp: 2h54
